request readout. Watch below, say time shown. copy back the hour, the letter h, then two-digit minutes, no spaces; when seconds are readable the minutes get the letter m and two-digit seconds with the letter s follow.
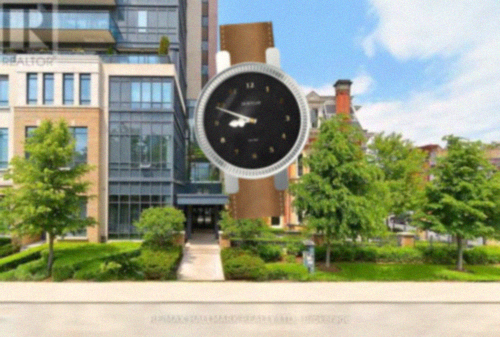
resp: 8h49
